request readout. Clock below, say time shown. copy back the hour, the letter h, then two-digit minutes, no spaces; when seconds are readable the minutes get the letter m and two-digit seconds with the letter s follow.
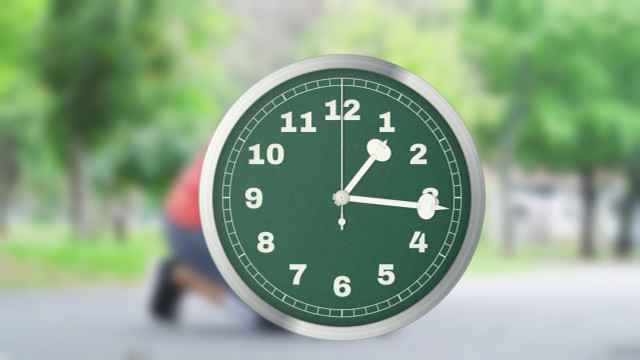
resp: 1h16m00s
